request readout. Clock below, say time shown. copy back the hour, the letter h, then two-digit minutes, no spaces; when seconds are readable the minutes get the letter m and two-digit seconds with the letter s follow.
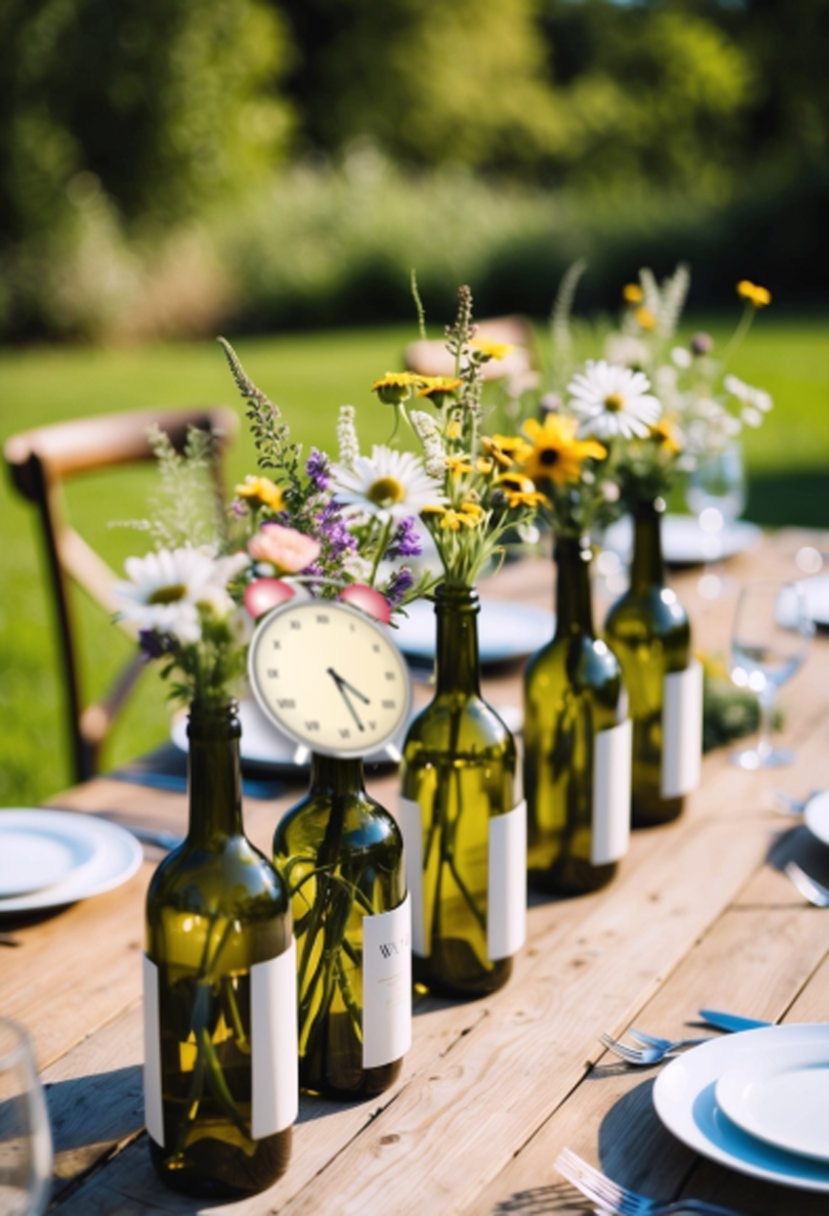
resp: 4h27
